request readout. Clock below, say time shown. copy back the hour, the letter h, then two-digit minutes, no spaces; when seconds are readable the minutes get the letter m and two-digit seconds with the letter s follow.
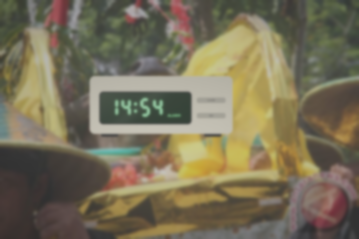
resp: 14h54
